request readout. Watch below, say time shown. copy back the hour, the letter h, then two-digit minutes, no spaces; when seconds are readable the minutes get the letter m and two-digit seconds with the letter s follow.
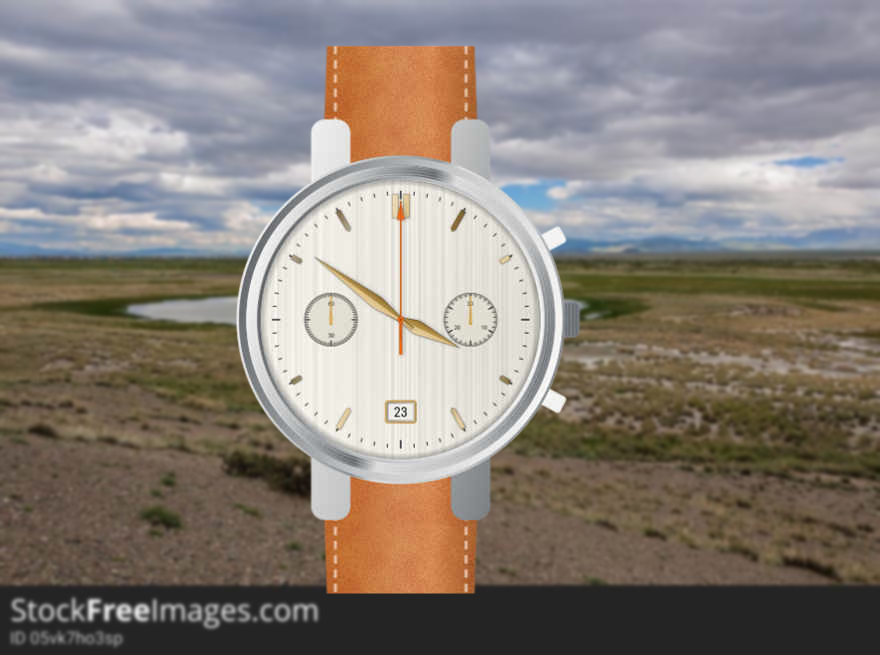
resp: 3h51
